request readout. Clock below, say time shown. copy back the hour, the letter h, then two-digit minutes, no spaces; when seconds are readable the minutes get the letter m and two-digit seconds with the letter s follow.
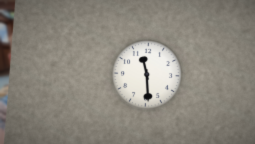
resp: 11h29
